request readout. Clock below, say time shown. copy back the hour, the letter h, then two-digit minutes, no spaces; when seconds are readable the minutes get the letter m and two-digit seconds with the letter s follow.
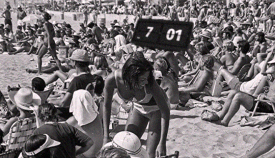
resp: 7h01
